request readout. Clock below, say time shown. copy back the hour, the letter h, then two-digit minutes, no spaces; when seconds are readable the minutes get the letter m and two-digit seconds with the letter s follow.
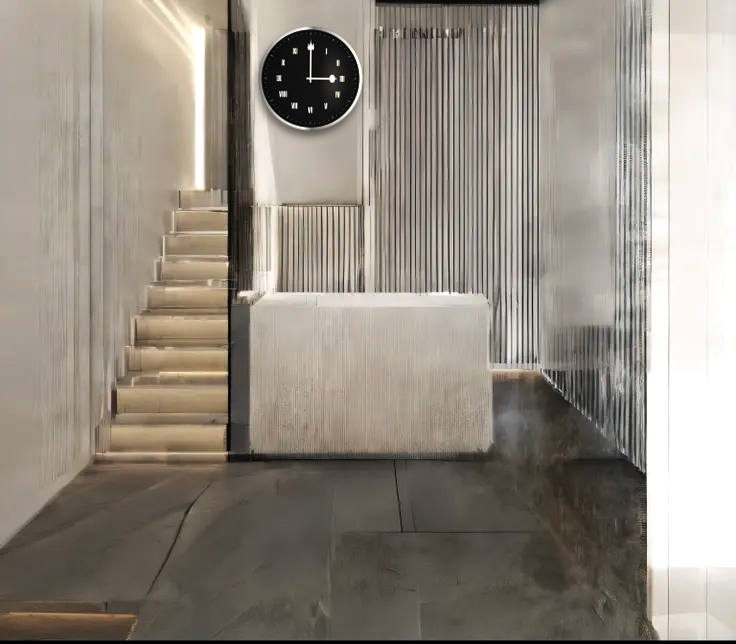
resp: 3h00
